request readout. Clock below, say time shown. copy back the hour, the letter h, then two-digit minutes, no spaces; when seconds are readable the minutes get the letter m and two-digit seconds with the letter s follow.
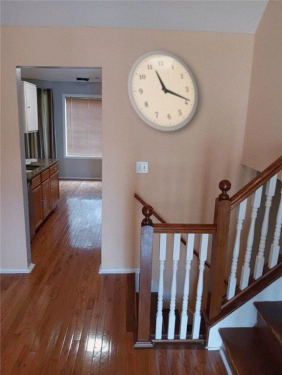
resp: 11h19
